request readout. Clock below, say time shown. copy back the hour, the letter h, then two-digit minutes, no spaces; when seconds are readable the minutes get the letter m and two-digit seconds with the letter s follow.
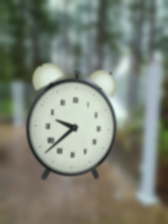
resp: 9h38
